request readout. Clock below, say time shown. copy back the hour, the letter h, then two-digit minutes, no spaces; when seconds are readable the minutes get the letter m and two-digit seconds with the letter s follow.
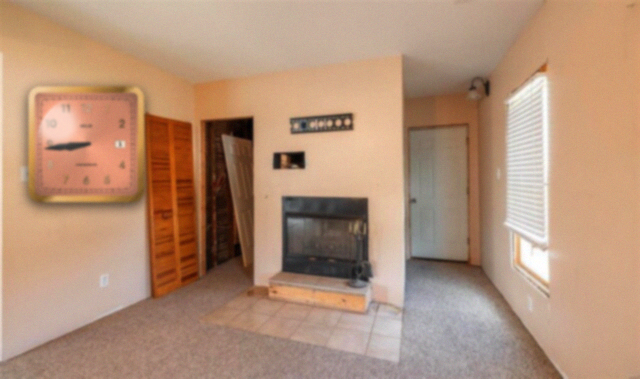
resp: 8h44
